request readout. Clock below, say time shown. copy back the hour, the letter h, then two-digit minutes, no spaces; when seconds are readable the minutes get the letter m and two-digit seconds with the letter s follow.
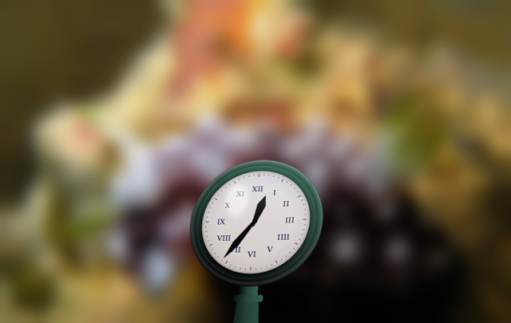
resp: 12h36
